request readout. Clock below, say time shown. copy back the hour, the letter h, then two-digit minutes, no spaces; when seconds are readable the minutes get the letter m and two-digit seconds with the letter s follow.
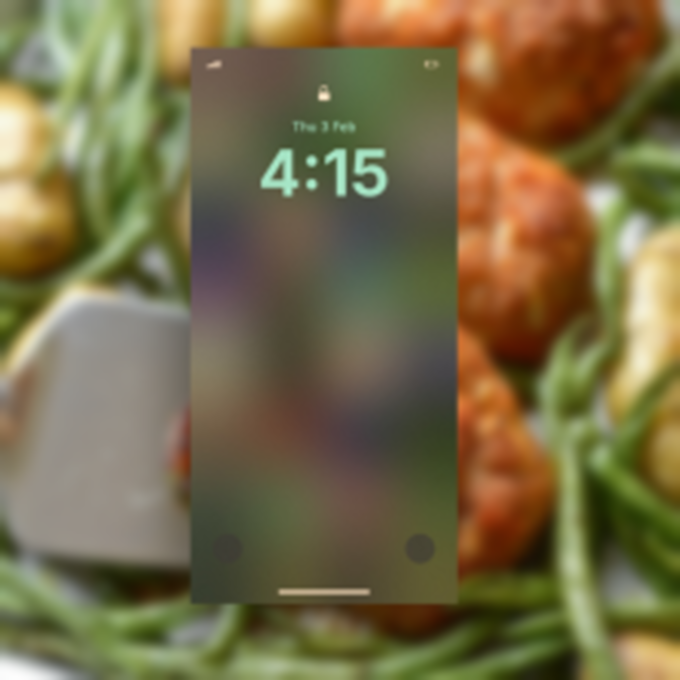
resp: 4h15
